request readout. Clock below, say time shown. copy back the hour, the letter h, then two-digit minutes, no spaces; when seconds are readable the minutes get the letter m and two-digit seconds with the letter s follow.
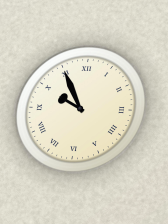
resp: 9h55
